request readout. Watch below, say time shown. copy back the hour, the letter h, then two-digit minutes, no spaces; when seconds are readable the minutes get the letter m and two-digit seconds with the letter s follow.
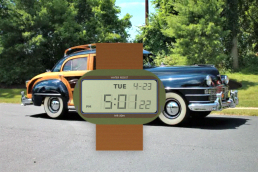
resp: 5h01m22s
